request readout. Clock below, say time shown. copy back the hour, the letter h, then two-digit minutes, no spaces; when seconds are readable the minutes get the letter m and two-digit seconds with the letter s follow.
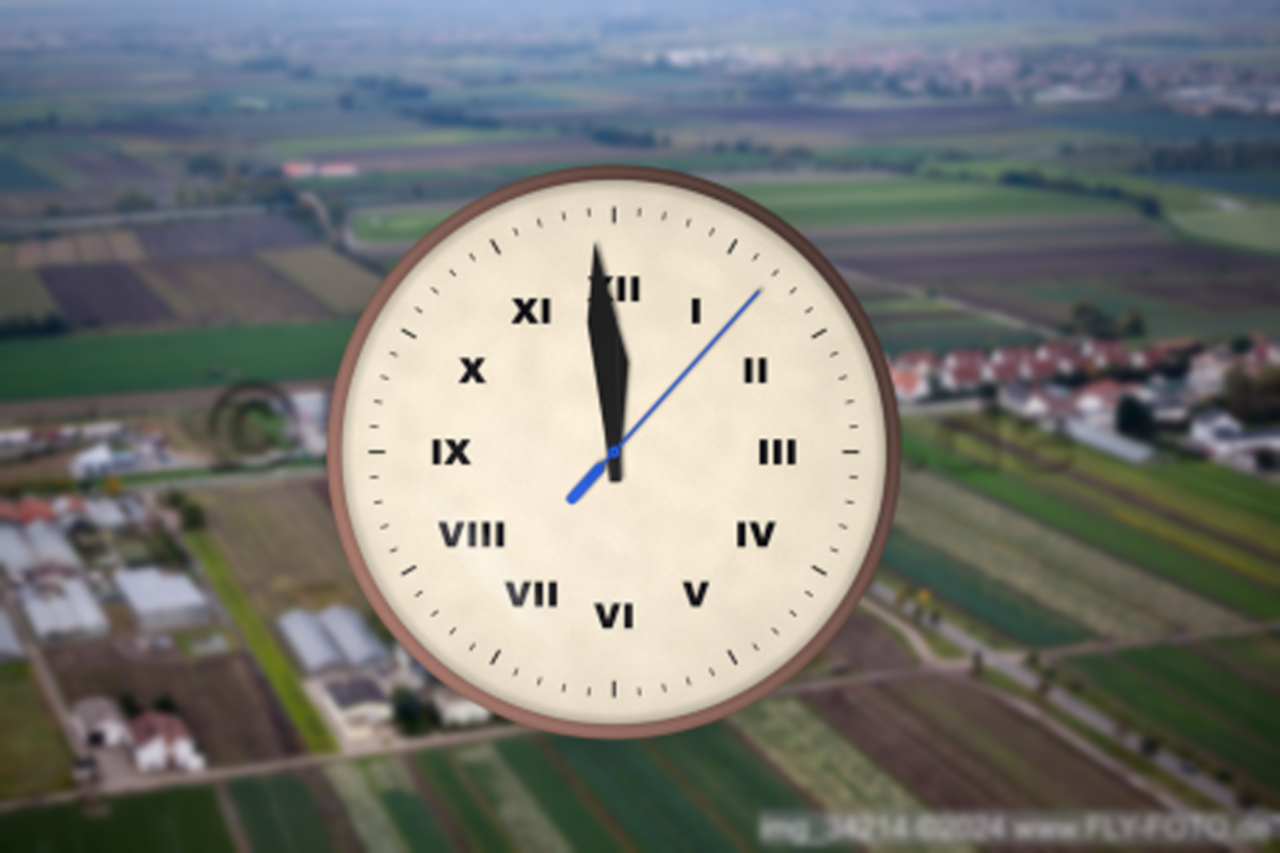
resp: 11h59m07s
